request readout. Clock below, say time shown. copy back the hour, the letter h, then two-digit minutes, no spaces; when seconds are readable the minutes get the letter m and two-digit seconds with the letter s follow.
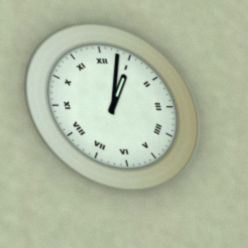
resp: 1h03
